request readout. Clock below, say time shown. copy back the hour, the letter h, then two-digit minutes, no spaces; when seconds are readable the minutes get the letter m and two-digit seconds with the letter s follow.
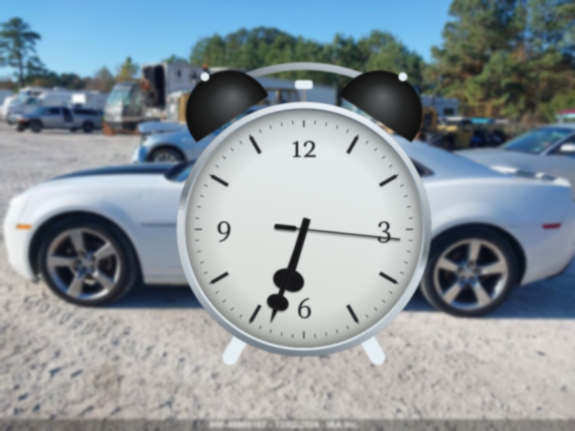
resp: 6h33m16s
